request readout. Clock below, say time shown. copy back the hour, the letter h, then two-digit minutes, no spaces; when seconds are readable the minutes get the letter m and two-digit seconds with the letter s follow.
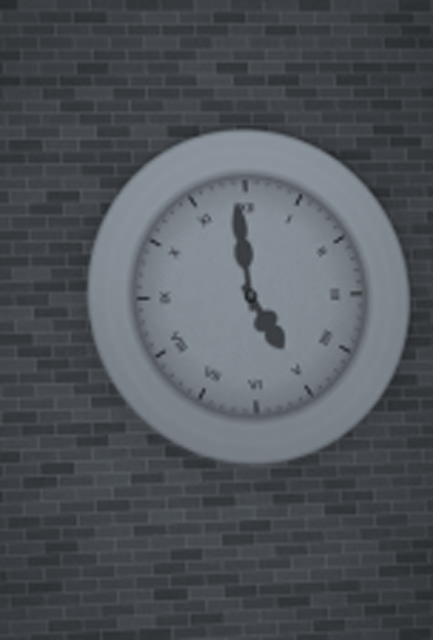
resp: 4h59
